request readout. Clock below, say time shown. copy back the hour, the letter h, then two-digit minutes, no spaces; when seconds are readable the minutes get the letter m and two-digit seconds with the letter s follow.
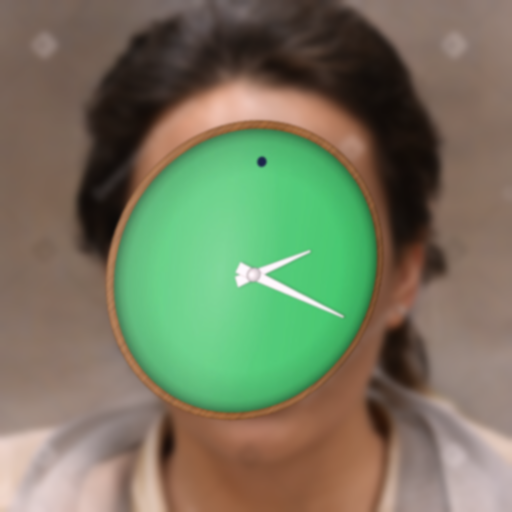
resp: 2h19
